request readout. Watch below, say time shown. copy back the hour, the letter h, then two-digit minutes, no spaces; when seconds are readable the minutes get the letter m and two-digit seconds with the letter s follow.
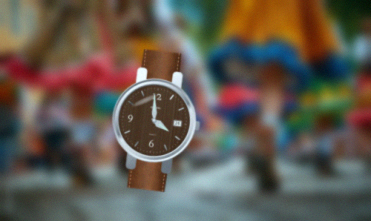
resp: 3h59
